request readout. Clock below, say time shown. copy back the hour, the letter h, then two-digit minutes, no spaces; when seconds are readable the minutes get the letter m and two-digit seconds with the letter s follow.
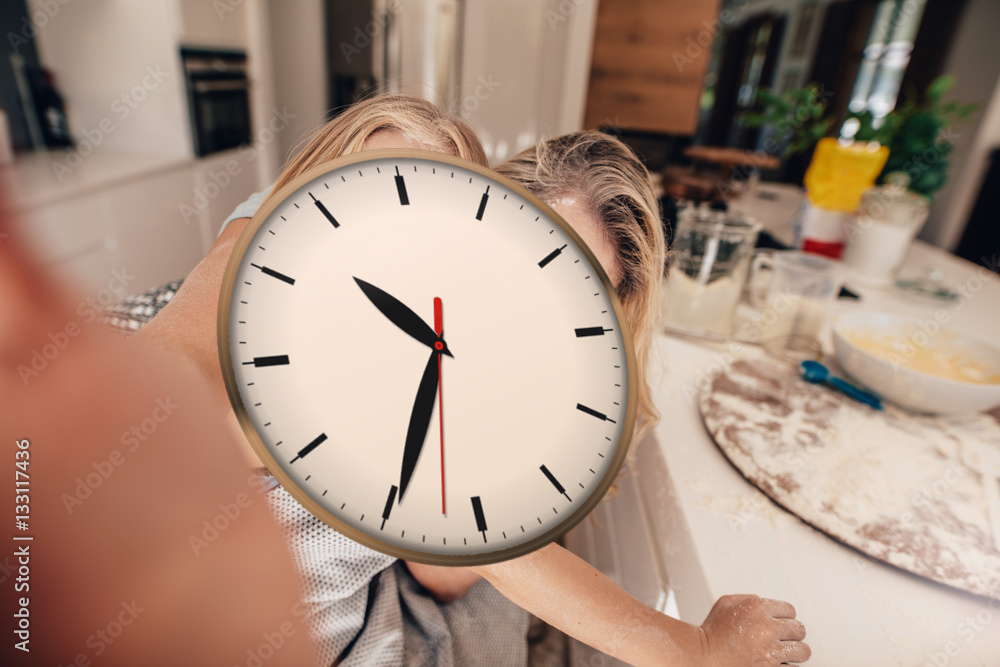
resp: 10h34m32s
